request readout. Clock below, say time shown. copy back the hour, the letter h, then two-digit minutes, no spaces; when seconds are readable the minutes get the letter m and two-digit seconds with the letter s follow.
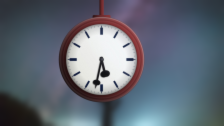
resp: 5h32
